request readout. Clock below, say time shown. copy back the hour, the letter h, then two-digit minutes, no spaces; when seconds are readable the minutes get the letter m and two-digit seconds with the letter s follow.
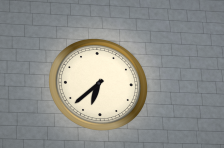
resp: 6h38
